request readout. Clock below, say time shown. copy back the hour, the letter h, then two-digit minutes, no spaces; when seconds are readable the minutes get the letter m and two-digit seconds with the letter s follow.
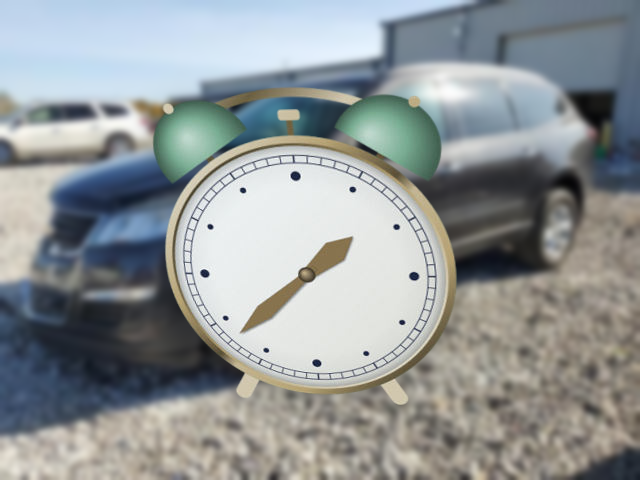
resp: 1h38
